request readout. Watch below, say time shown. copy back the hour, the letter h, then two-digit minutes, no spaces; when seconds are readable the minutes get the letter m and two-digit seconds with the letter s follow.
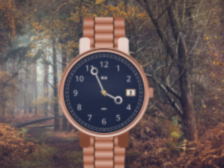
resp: 3h56
